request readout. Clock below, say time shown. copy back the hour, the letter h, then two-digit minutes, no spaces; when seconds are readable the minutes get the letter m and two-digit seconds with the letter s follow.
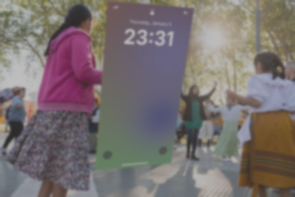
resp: 23h31
